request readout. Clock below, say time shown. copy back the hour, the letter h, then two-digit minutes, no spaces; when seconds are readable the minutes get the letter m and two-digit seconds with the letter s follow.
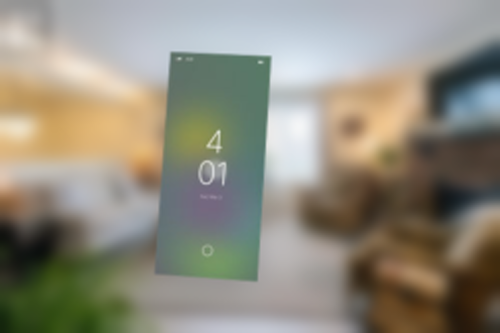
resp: 4h01
